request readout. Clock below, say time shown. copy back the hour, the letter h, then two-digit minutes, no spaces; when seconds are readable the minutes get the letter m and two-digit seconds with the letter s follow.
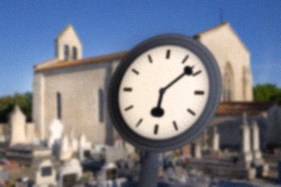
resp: 6h08
